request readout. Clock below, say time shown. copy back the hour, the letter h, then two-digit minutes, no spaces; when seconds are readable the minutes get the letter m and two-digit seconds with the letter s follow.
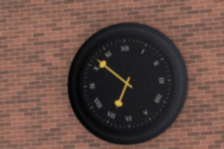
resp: 6h52
